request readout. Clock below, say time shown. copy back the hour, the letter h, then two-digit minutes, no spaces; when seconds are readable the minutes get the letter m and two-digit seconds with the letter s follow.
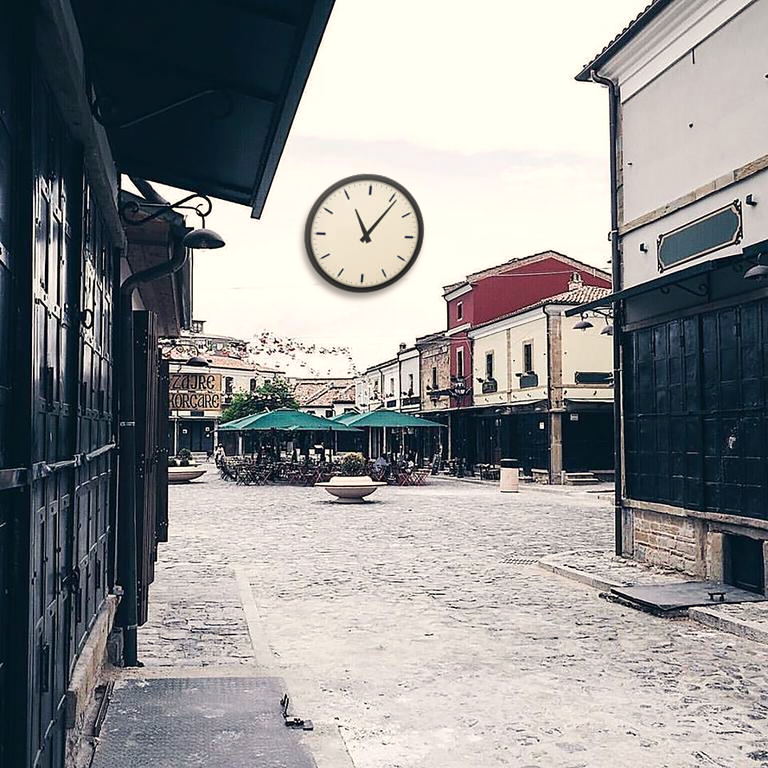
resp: 11h06
